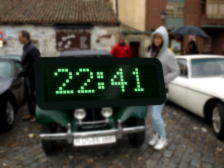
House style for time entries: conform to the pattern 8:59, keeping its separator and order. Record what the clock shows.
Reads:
22:41
